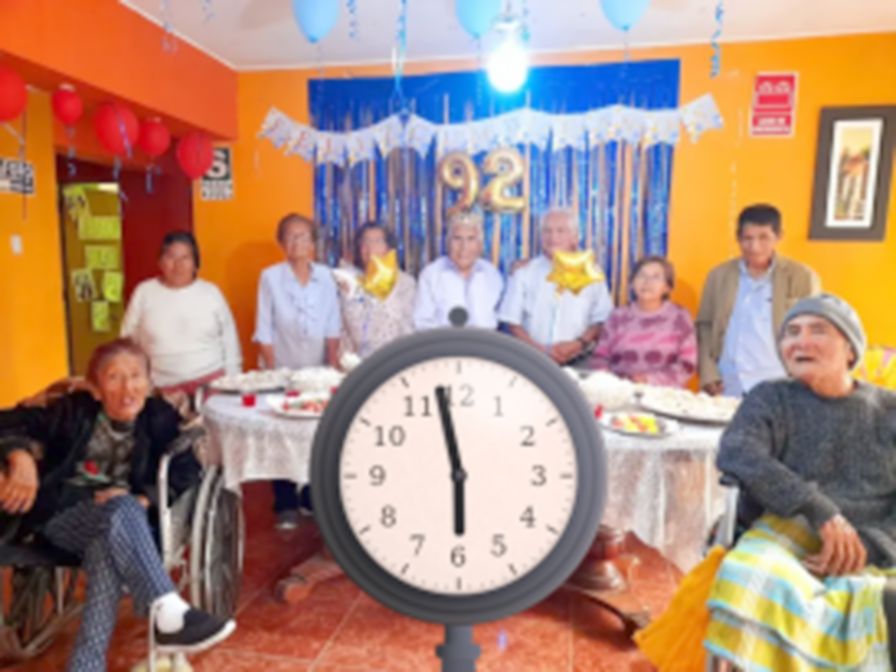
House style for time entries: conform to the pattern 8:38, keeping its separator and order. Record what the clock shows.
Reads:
5:58
